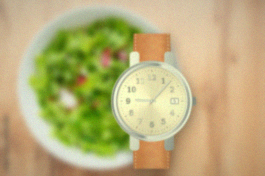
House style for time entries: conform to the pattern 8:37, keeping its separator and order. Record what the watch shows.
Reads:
9:07
